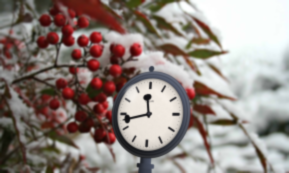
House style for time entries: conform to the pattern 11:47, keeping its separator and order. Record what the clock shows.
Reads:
11:43
